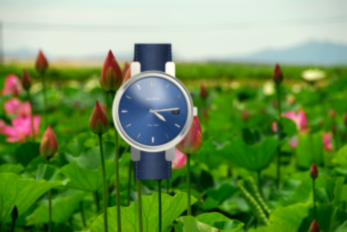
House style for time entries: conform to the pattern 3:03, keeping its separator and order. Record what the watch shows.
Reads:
4:14
